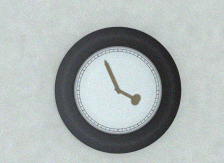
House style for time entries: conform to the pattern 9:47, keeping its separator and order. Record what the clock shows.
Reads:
3:56
